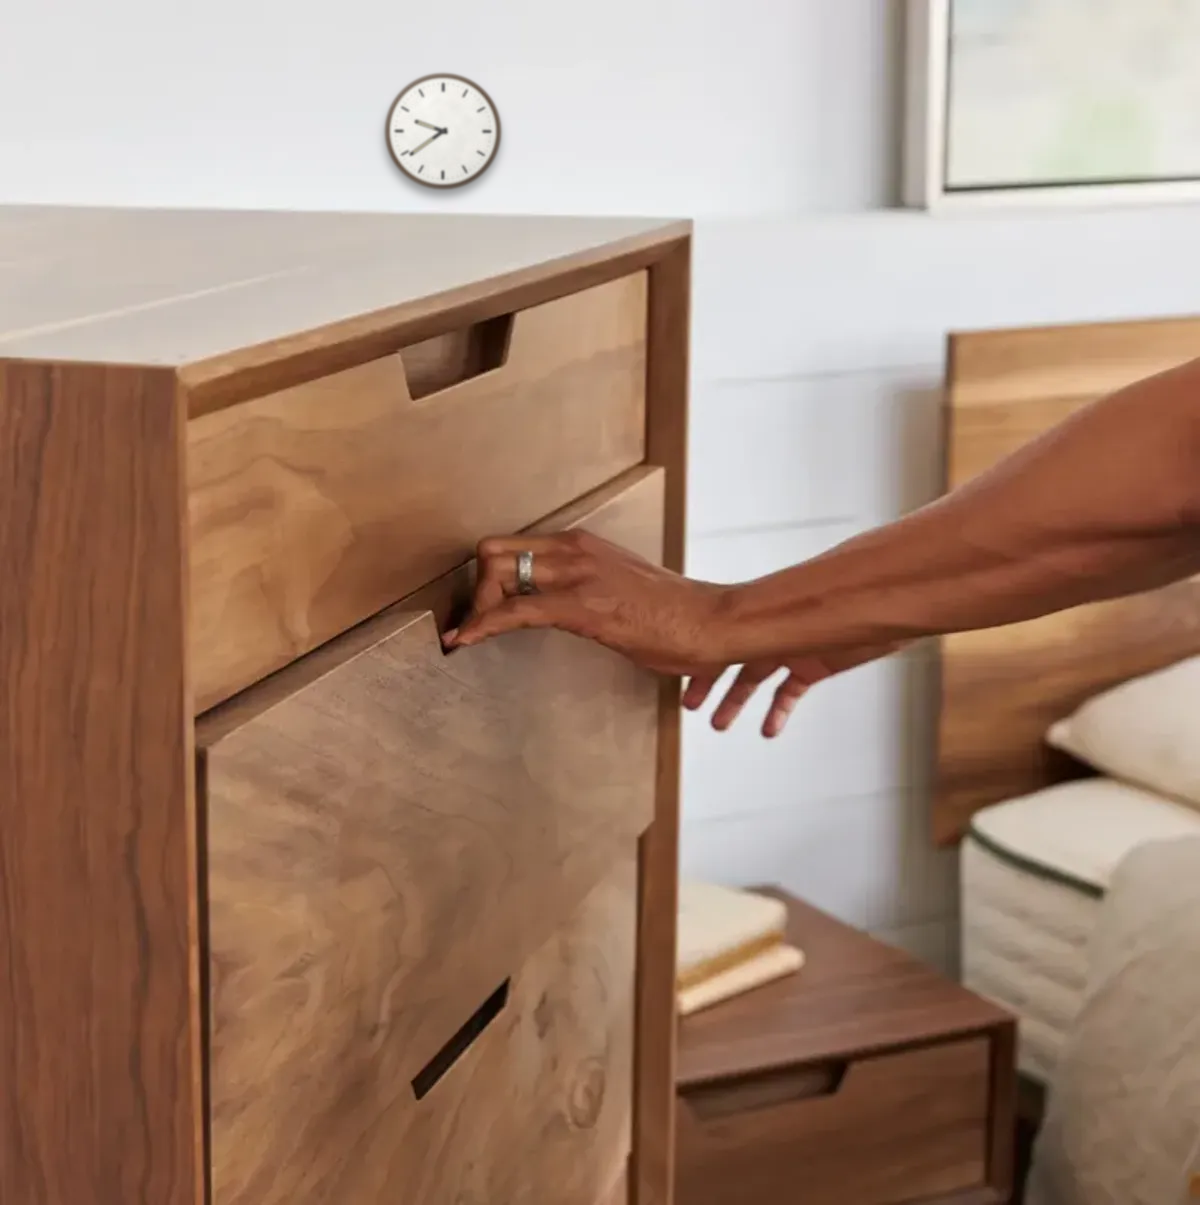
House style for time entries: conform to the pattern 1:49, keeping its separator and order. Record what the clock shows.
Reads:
9:39
